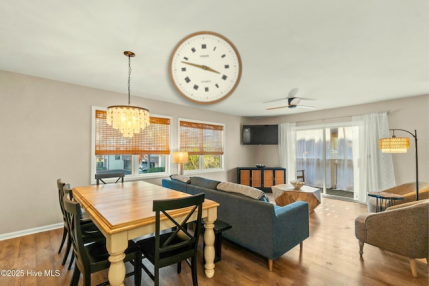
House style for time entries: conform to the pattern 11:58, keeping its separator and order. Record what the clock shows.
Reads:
3:48
